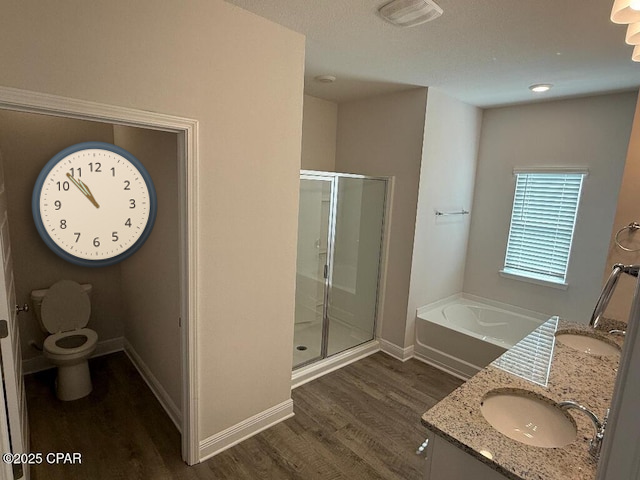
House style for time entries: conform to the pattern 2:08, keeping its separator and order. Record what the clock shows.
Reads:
10:53
